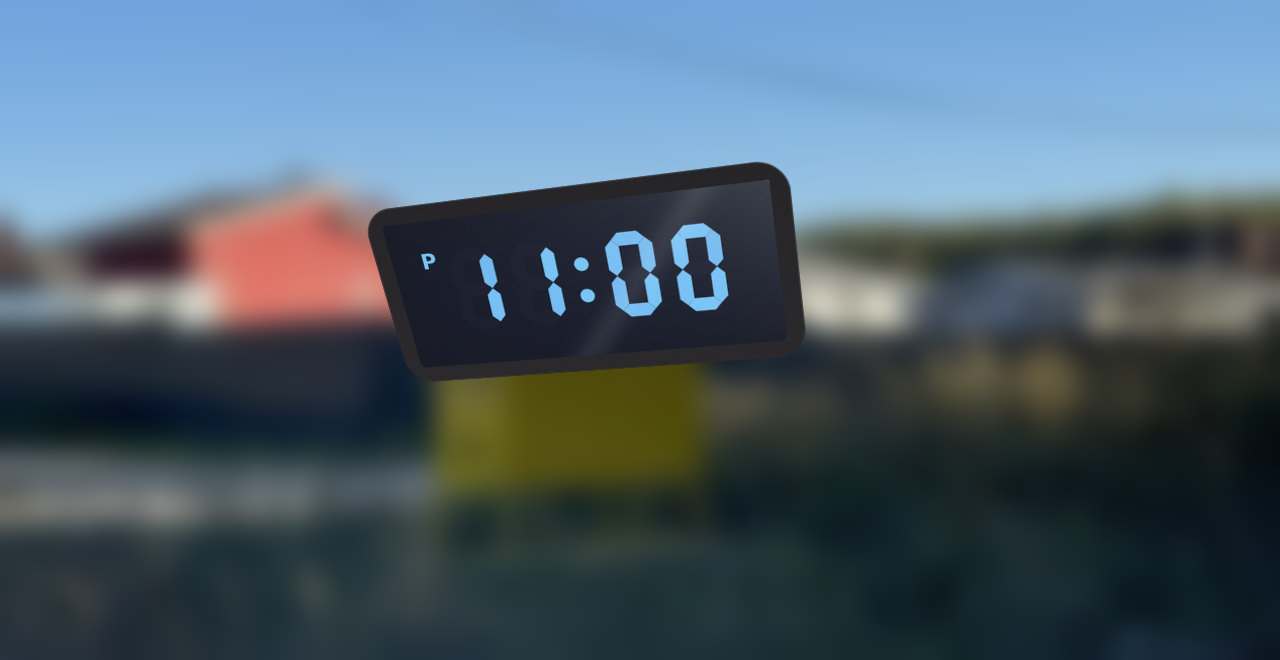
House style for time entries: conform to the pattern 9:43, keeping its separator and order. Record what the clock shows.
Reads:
11:00
